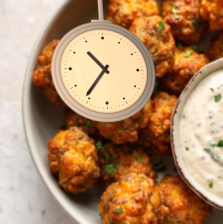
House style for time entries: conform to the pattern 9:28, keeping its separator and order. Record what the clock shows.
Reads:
10:36
